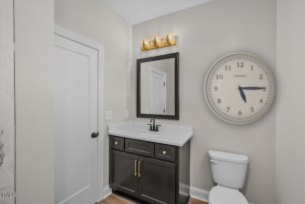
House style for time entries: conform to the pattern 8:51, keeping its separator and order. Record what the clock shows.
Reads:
5:15
